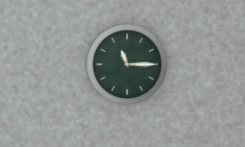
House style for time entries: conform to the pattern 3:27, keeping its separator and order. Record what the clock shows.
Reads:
11:15
